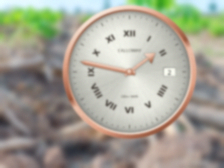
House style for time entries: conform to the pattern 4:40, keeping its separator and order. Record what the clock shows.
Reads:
1:47
